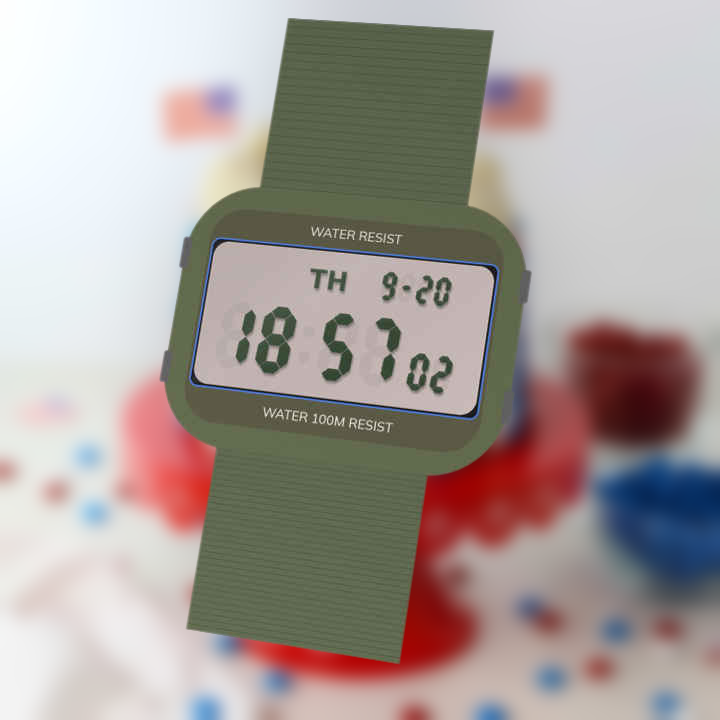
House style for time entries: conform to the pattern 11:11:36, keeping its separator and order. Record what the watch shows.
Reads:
18:57:02
